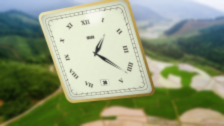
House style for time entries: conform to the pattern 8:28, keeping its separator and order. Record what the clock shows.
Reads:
1:22
